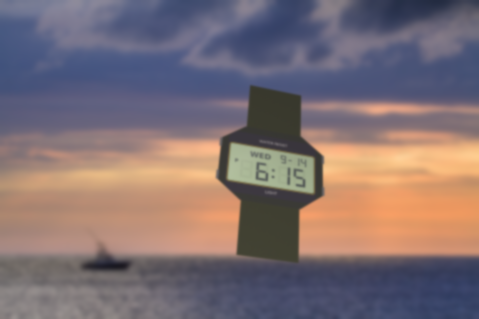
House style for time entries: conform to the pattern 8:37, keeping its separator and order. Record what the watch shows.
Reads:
6:15
